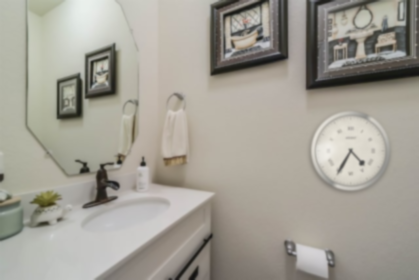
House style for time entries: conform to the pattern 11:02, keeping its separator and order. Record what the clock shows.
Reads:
4:35
